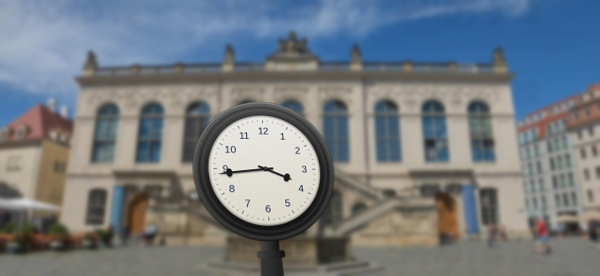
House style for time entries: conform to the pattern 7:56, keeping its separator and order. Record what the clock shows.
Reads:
3:44
